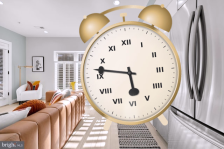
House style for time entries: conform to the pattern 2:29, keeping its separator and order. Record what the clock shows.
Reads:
5:47
